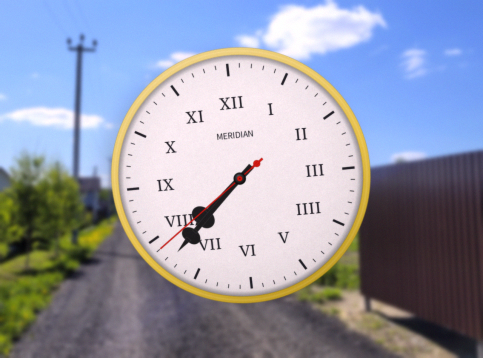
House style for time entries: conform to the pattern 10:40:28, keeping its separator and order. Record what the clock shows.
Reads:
7:37:39
